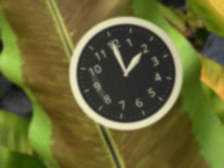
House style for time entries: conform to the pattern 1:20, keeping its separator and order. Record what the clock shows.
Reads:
2:00
